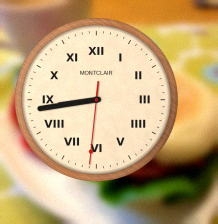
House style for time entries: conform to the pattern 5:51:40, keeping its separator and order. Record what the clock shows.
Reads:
8:43:31
